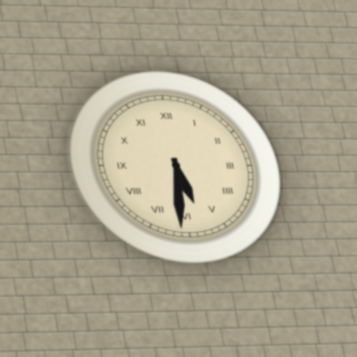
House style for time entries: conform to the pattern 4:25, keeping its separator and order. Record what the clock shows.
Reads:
5:31
